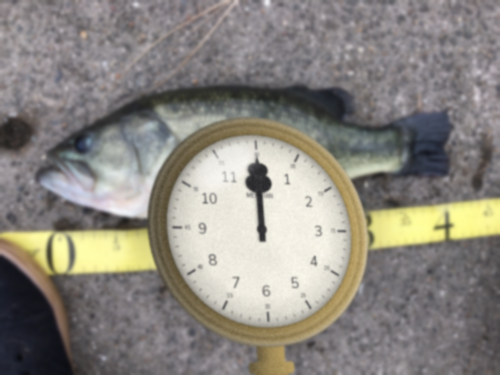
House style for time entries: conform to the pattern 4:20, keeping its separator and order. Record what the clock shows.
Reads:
12:00
